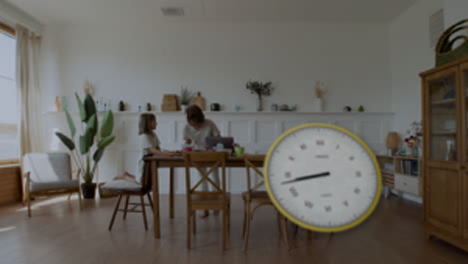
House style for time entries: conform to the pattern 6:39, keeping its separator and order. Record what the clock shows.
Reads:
8:43
